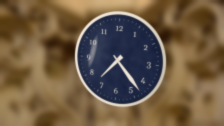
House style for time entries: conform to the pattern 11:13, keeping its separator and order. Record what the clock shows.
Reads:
7:23
